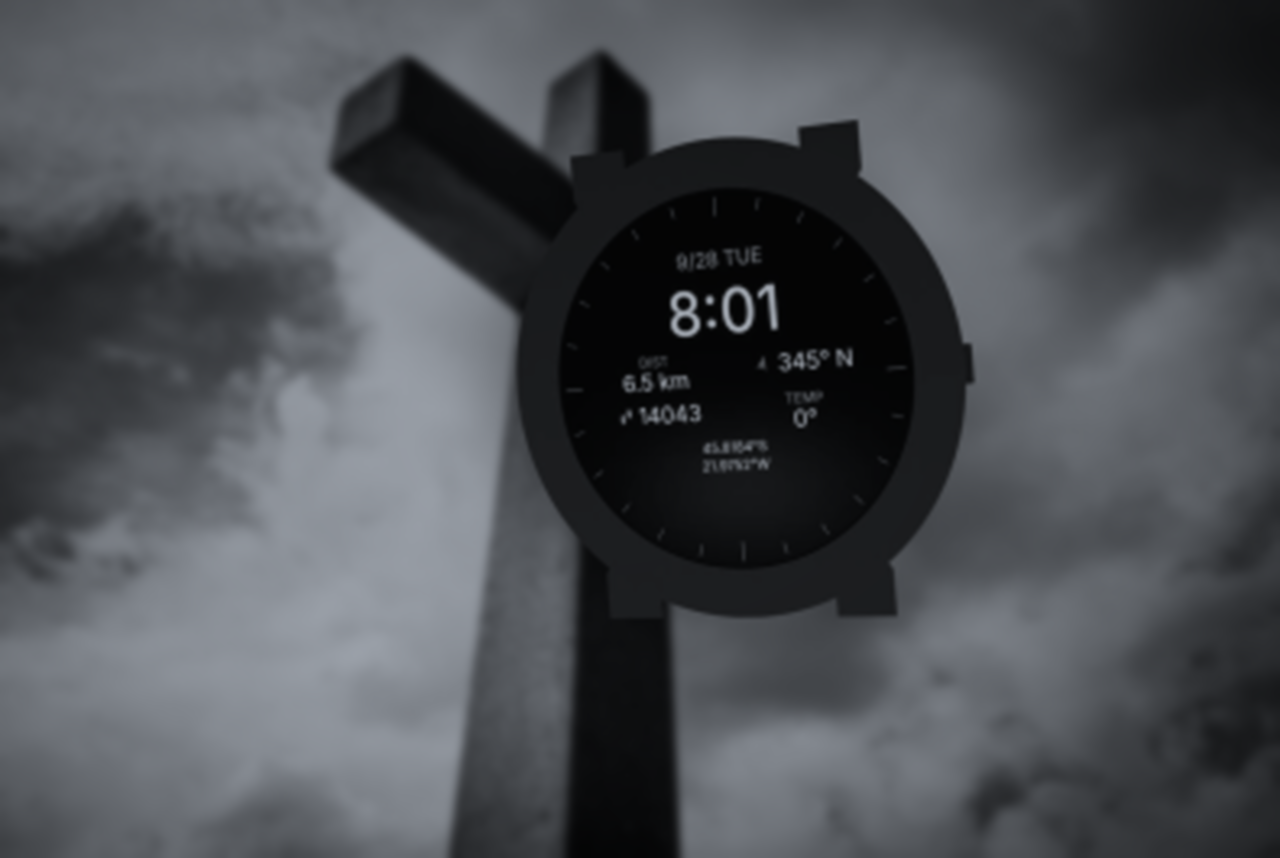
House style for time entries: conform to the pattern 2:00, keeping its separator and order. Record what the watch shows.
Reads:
8:01
